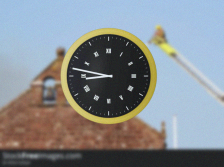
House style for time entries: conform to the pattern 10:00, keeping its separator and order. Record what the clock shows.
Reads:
8:47
